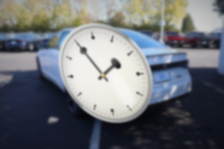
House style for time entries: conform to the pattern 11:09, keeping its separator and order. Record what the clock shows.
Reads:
1:55
